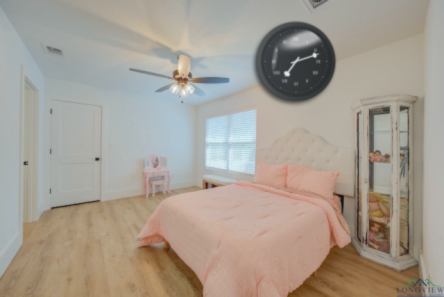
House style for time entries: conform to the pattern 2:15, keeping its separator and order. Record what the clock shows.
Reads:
7:12
